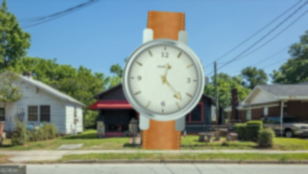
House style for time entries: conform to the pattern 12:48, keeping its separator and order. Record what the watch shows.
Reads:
12:23
